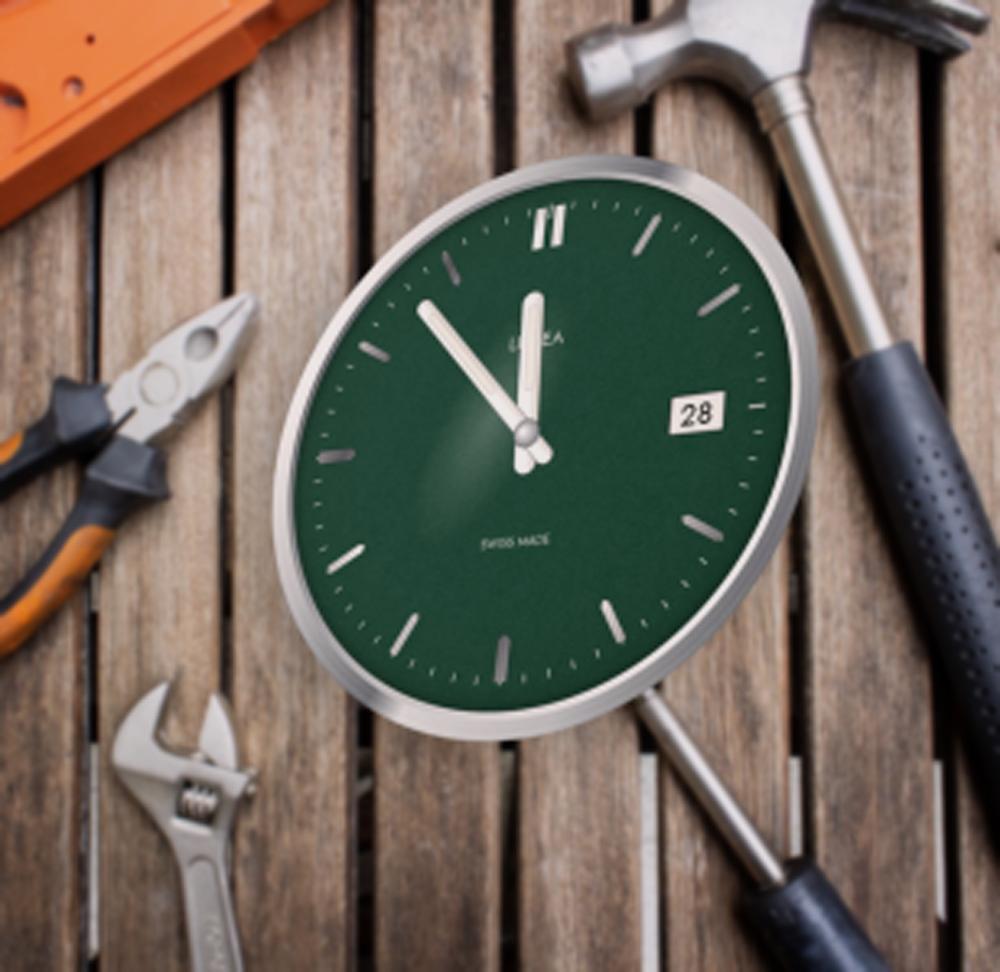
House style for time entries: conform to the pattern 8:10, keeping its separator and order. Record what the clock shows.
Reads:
11:53
